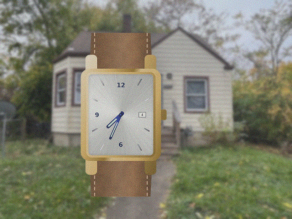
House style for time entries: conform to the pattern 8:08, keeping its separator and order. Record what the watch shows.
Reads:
7:34
